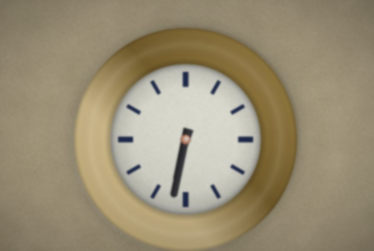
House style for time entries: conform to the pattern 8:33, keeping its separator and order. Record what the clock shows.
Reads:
6:32
